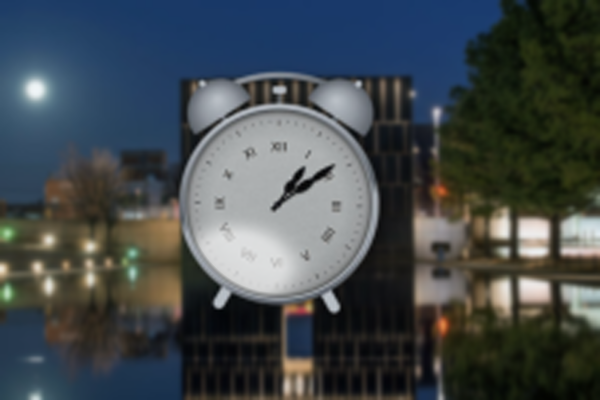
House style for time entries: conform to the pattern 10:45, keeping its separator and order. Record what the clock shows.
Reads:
1:09
